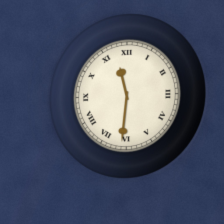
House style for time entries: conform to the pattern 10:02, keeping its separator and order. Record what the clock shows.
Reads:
11:31
